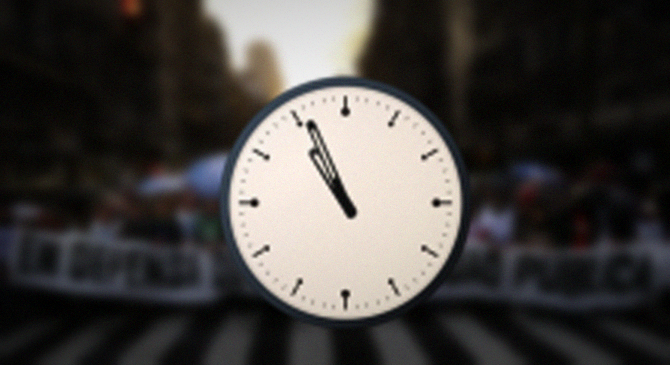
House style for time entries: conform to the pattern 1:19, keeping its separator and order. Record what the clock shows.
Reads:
10:56
